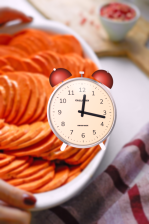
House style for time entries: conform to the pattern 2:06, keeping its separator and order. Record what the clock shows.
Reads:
12:17
